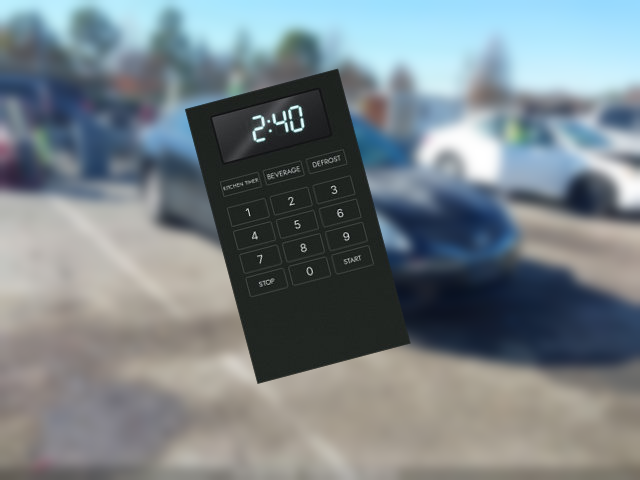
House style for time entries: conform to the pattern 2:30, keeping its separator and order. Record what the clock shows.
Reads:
2:40
